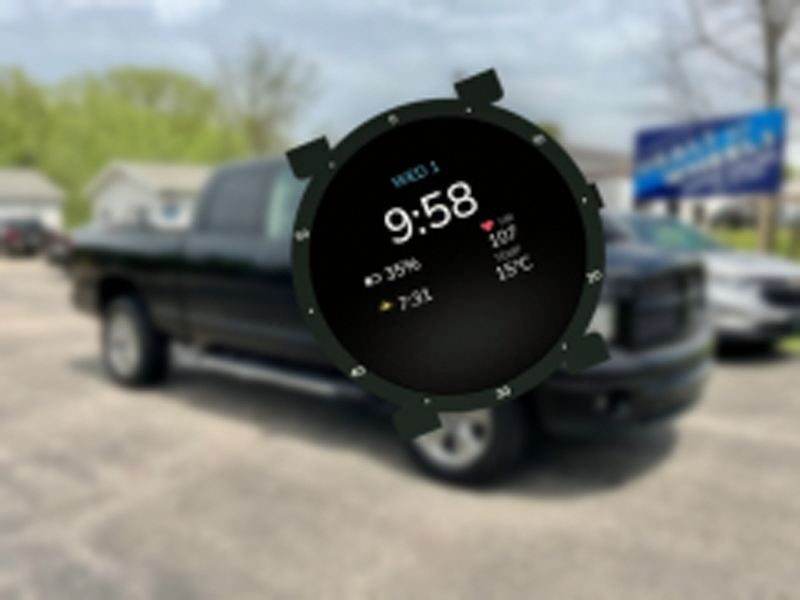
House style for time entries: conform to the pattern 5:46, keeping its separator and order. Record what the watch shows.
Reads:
9:58
